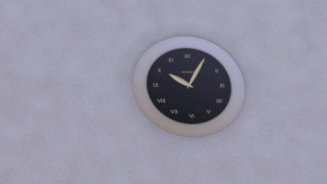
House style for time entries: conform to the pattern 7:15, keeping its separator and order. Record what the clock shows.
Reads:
10:05
